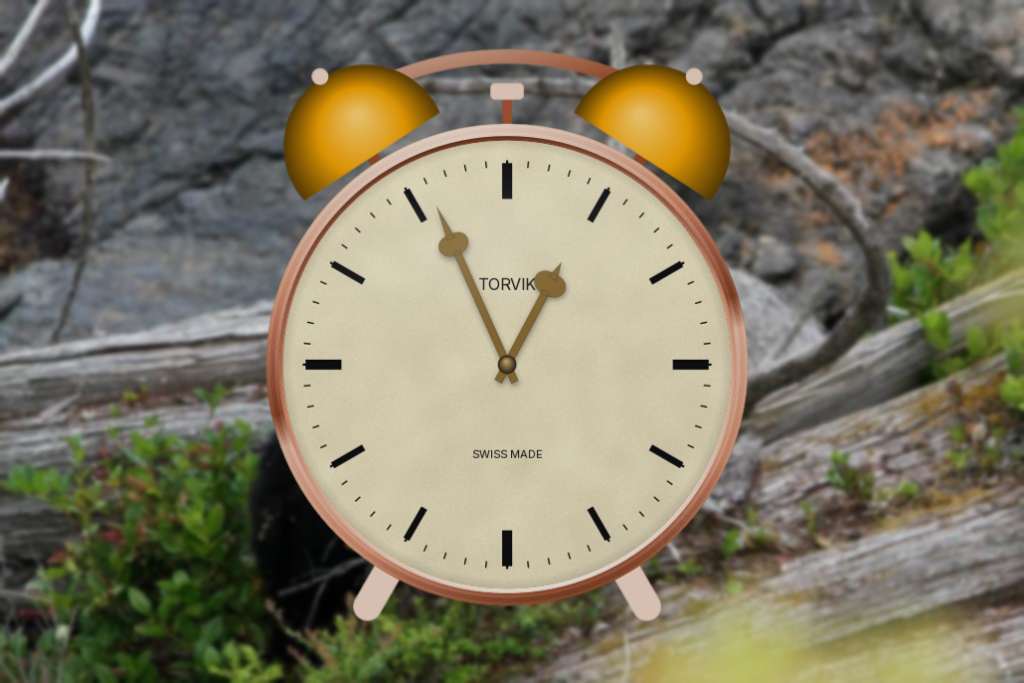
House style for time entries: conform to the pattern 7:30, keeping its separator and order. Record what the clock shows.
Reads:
12:56
